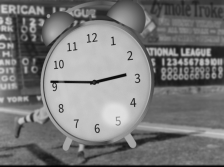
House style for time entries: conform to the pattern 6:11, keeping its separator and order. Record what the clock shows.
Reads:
2:46
